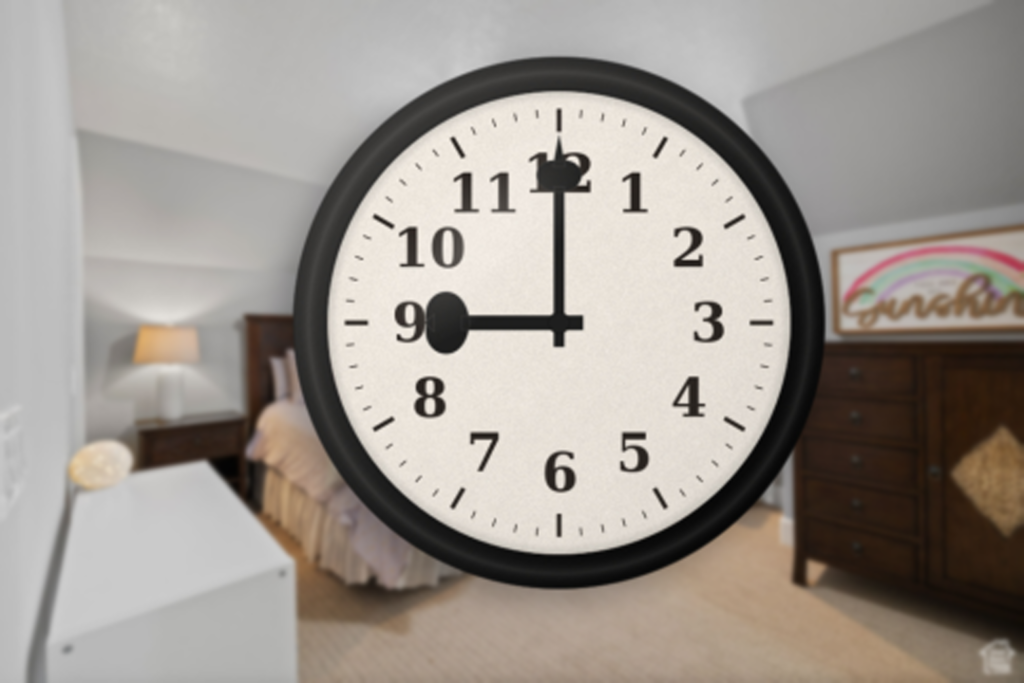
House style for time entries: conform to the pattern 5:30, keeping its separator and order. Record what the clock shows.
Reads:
9:00
